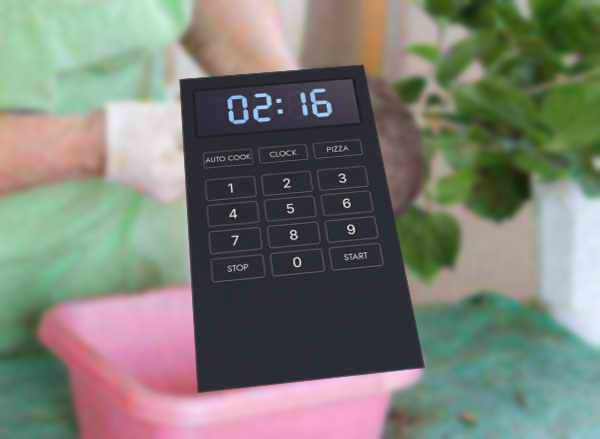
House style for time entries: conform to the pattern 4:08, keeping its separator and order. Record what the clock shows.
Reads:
2:16
